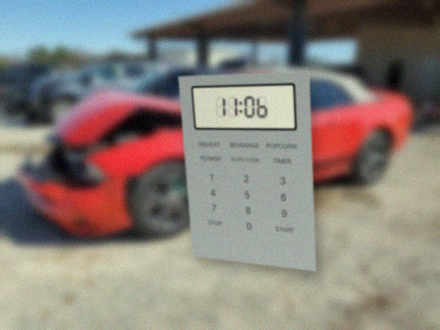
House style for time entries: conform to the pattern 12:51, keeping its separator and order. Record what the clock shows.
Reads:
11:06
